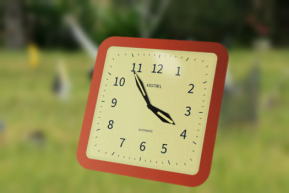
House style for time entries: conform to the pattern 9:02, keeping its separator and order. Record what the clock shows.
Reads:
3:54
